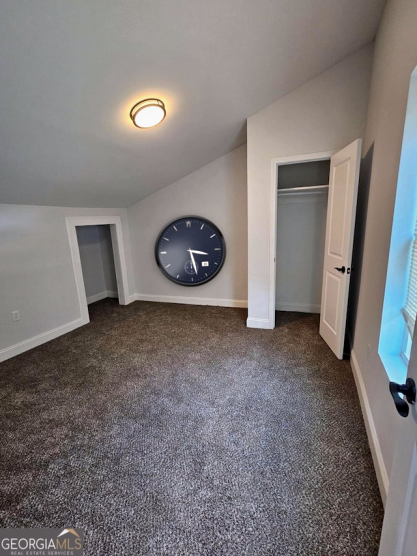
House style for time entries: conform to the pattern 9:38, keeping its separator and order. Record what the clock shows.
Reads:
3:28
